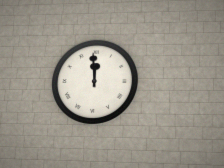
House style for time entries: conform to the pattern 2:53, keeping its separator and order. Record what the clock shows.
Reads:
11:59
